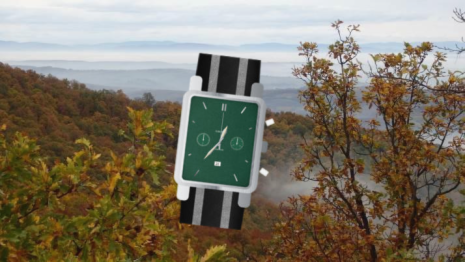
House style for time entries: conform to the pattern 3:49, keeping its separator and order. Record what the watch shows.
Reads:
12:36
